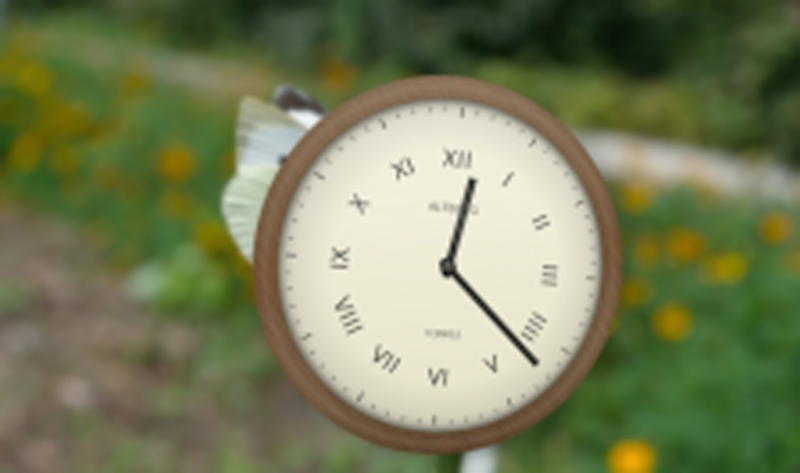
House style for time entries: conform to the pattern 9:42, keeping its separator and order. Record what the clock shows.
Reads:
12:22
